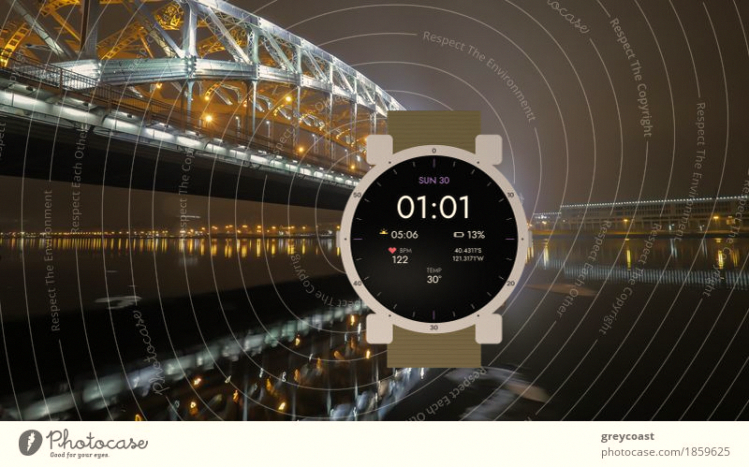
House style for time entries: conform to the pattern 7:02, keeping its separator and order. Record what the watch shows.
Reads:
1:01
